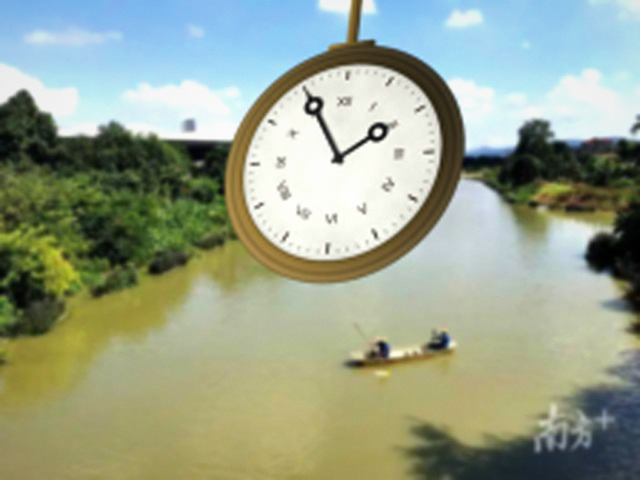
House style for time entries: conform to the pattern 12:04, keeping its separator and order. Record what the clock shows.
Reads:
1:55
